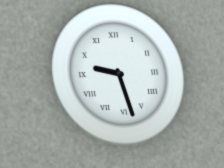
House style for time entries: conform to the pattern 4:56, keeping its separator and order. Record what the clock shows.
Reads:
9:28
